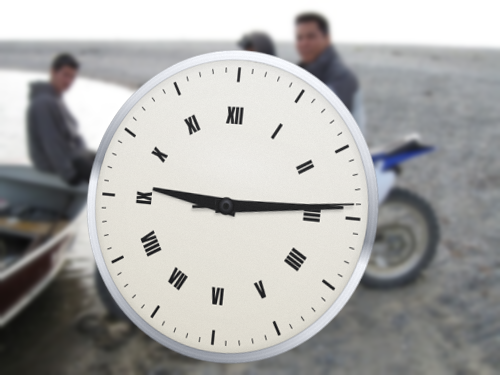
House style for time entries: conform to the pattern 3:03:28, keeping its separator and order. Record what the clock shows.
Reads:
9:14:14
